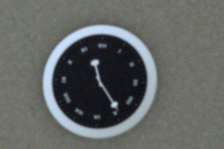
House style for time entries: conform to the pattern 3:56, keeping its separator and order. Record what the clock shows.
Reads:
11:24
